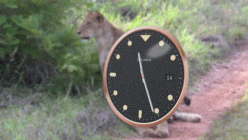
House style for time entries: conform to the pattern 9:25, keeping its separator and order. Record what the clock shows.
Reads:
11:26
